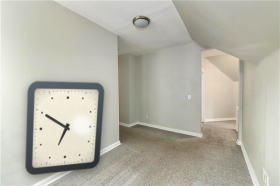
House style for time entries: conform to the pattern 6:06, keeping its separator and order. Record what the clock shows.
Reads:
6:50
